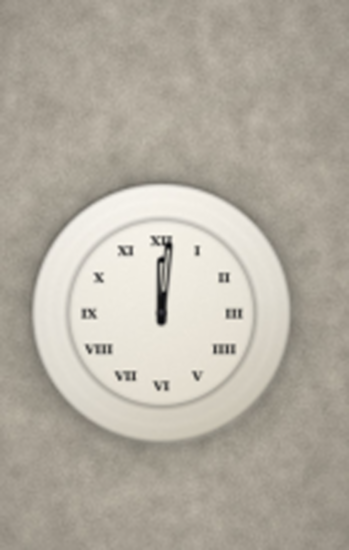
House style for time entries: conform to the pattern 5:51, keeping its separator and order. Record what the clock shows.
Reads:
12:01
